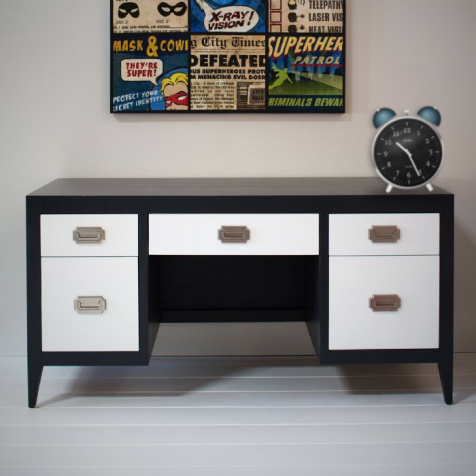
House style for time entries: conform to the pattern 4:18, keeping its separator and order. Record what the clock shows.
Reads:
10:26
